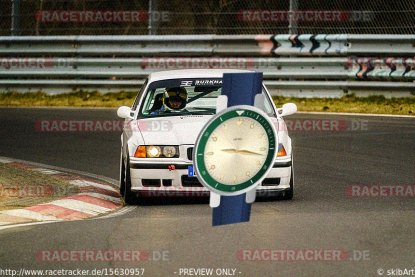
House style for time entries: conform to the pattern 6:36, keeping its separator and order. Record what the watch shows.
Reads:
9:17
